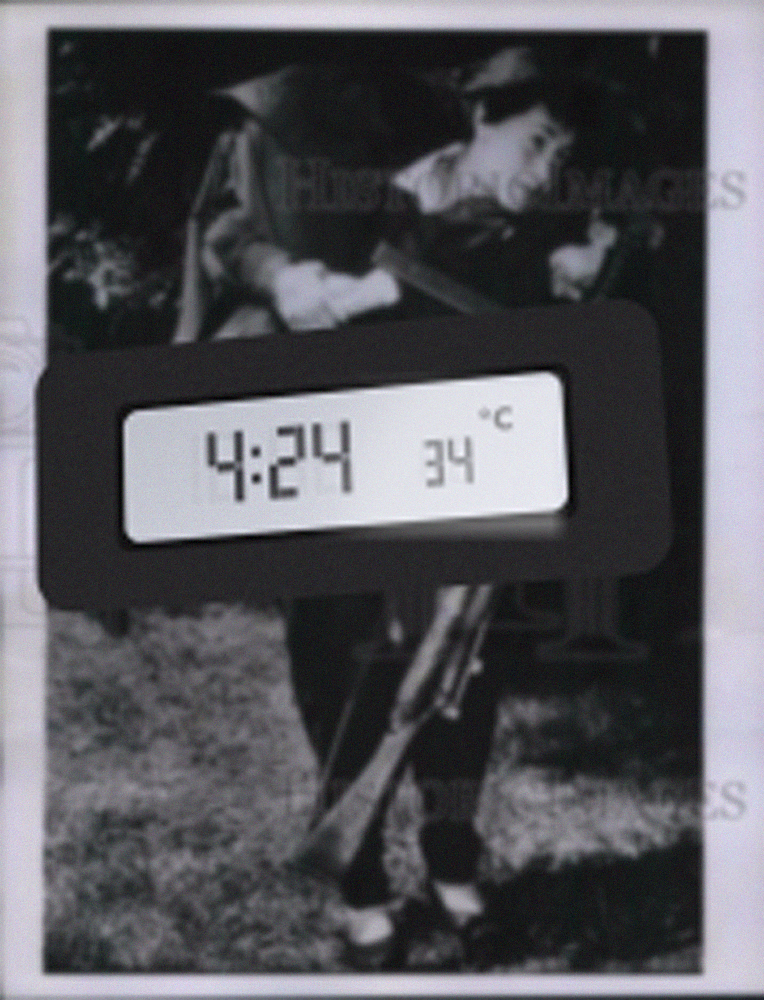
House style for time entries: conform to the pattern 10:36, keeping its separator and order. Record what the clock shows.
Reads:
4:24
